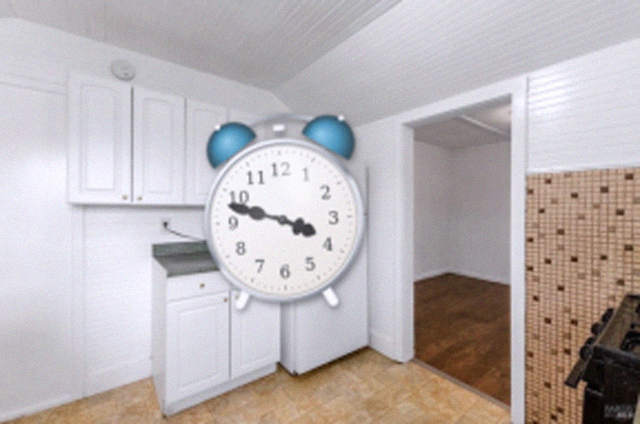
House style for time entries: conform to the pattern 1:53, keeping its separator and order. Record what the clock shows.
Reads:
3:48
